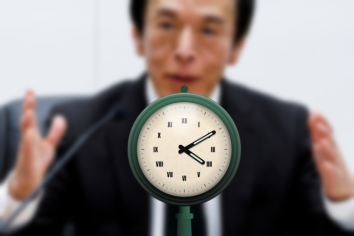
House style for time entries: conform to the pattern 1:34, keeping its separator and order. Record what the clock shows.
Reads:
4:10
